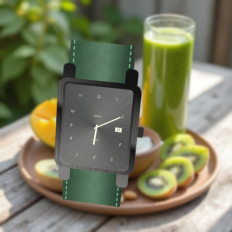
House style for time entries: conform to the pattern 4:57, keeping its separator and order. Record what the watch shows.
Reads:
6:10
